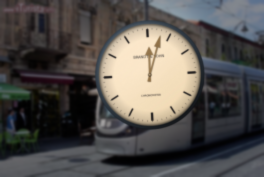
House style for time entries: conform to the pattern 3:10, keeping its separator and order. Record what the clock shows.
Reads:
12:03
